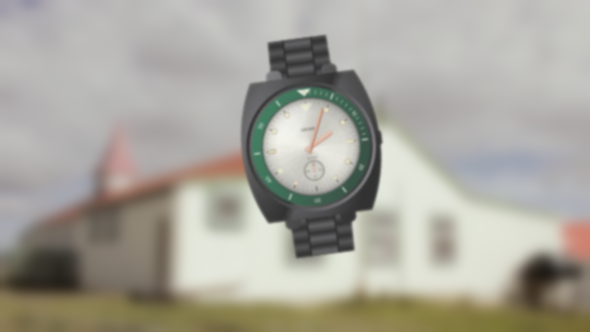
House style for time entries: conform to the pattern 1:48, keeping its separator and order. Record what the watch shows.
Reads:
2:04
